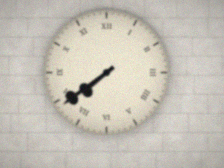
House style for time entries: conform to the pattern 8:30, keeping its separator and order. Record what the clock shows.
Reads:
7:39
